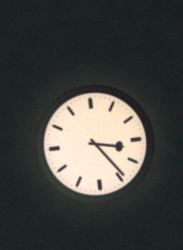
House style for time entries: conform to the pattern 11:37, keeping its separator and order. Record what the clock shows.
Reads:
3:24
